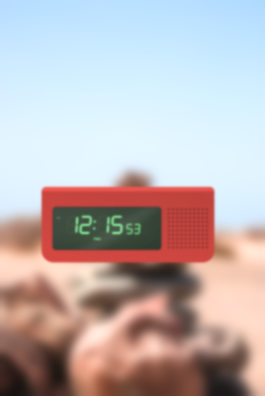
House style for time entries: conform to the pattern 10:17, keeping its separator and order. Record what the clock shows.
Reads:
12:15
